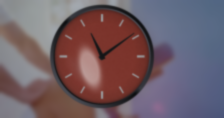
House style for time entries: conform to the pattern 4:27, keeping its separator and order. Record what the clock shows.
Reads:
11:09
